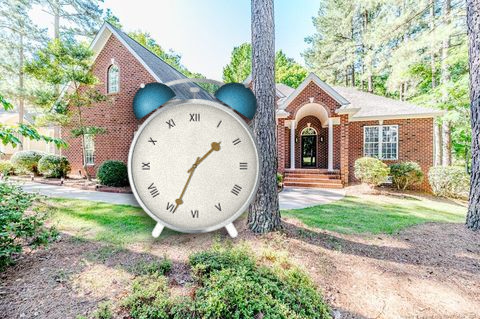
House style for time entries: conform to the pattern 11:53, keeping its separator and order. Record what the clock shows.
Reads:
1:34
